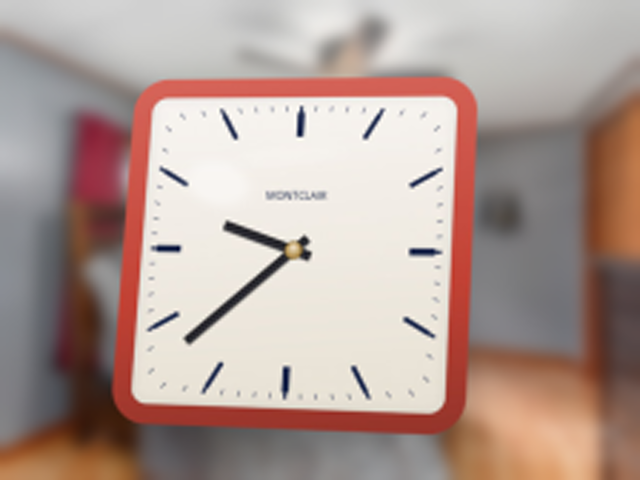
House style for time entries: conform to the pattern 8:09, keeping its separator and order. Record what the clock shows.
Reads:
9:38
